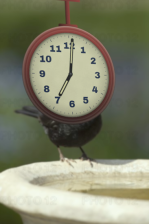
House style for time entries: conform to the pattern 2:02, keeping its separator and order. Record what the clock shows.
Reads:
7:01
